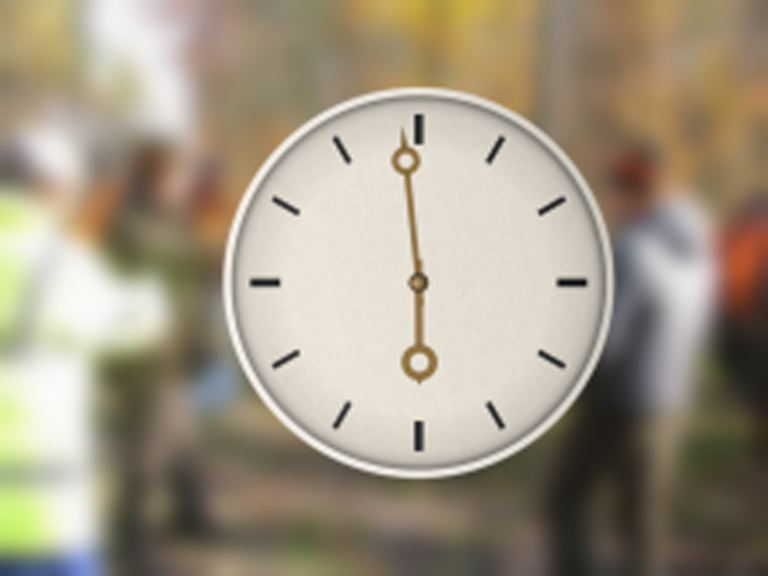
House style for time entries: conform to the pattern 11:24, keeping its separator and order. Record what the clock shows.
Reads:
5:59
